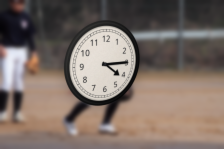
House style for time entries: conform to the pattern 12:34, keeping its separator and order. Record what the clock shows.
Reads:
4:15
